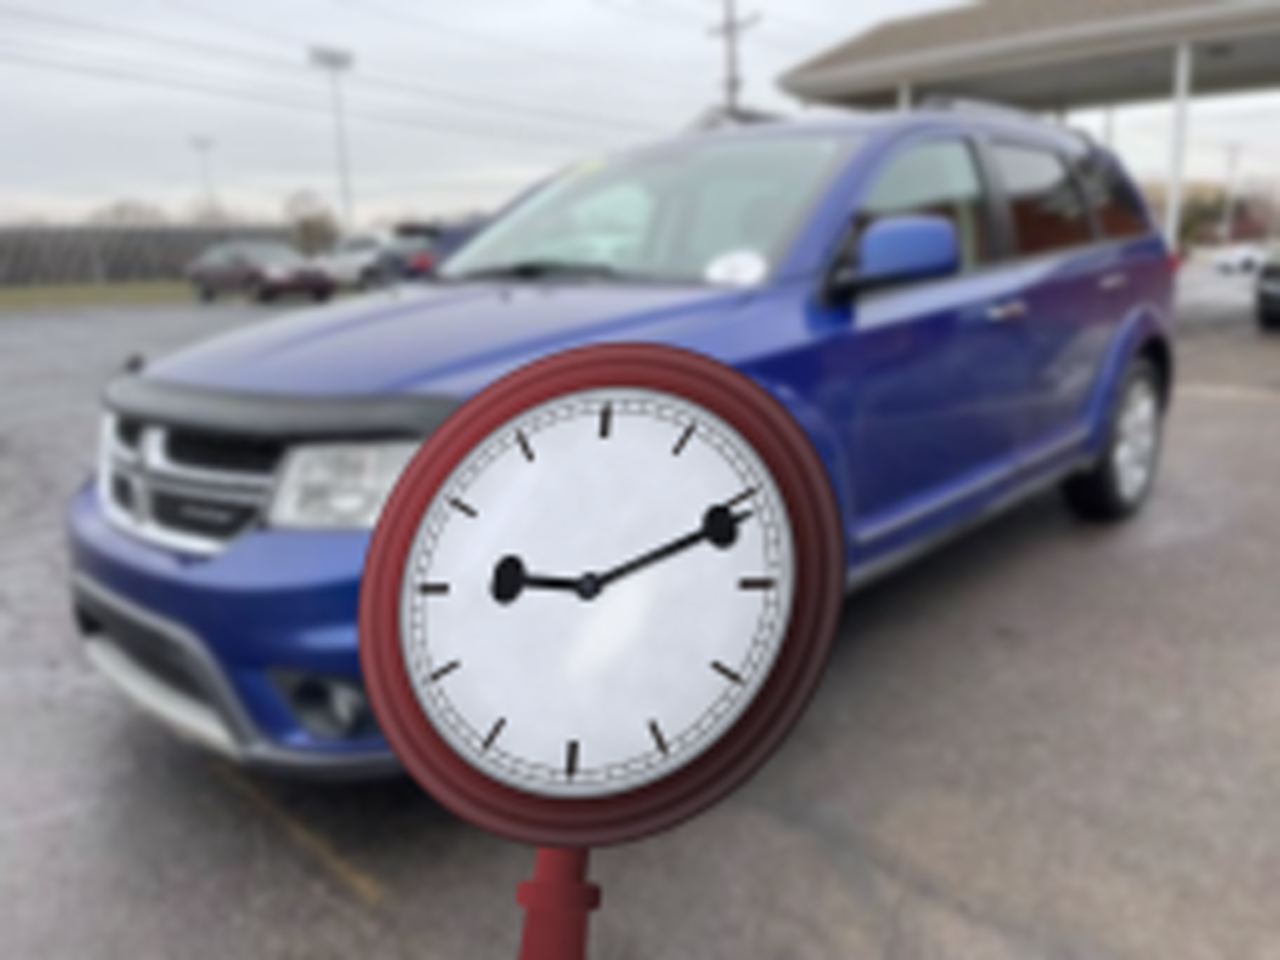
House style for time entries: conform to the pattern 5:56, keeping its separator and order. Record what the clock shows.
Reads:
9:11
